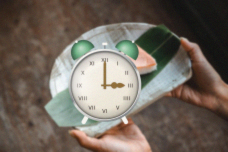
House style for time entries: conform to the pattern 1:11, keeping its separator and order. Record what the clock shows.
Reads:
3:00
